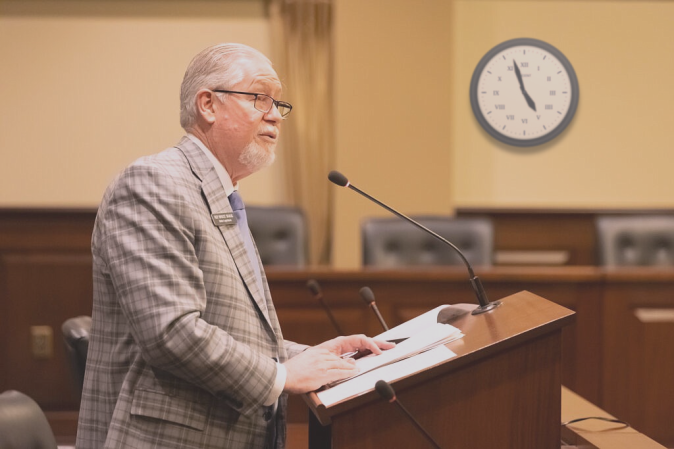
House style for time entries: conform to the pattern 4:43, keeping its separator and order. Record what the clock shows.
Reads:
4:57
